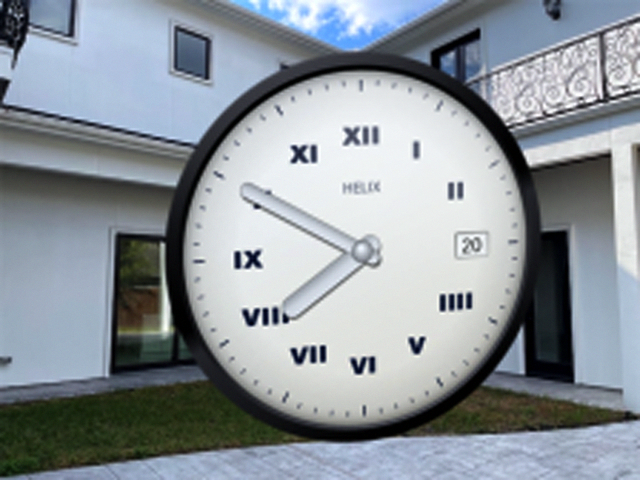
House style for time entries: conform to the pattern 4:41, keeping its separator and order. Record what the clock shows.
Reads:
7:50
